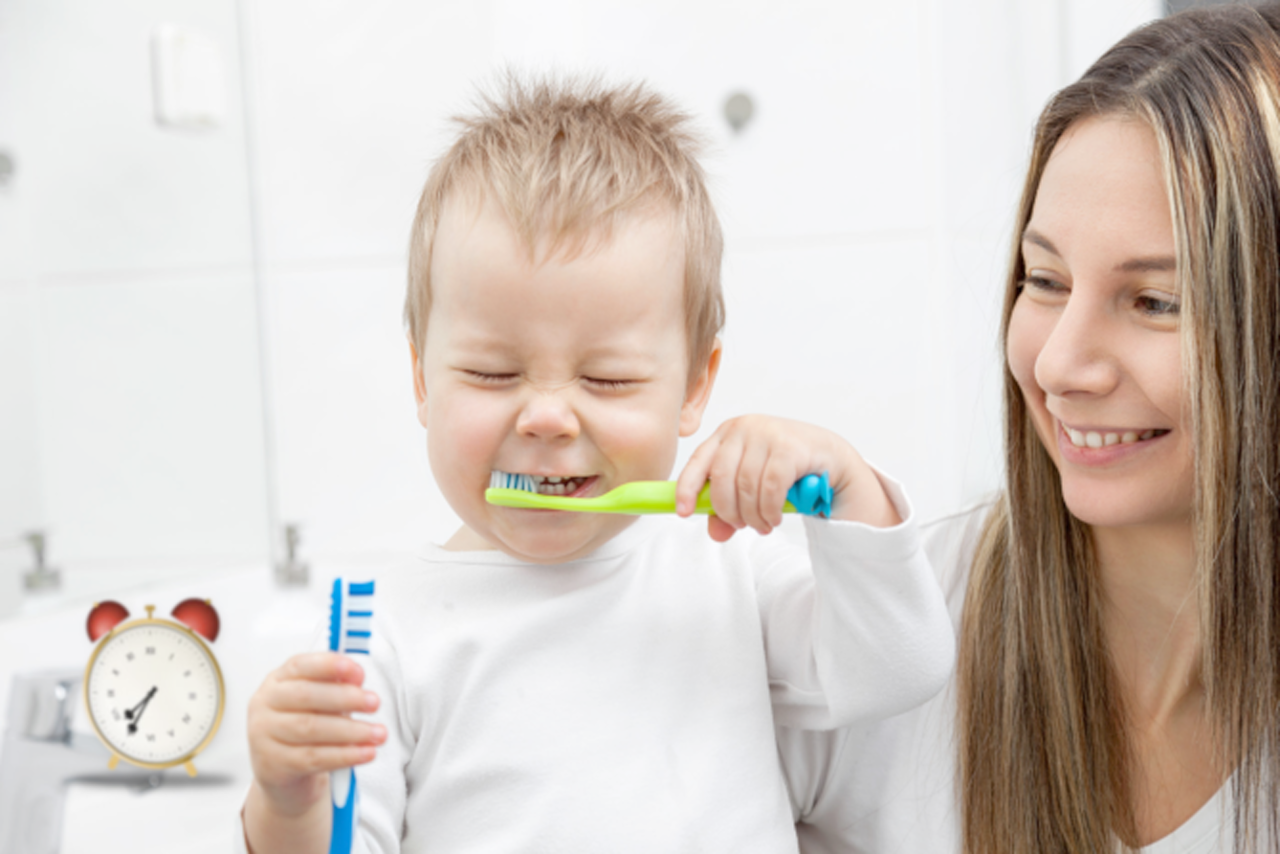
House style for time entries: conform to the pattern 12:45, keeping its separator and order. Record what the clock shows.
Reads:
7:35
